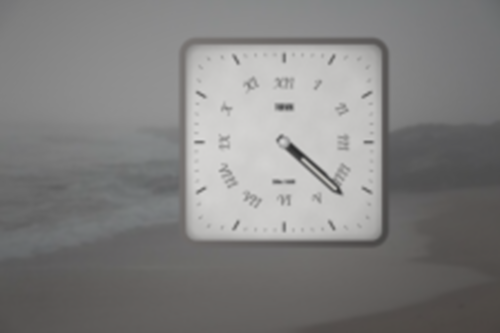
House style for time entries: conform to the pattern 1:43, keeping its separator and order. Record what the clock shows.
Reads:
4:22
